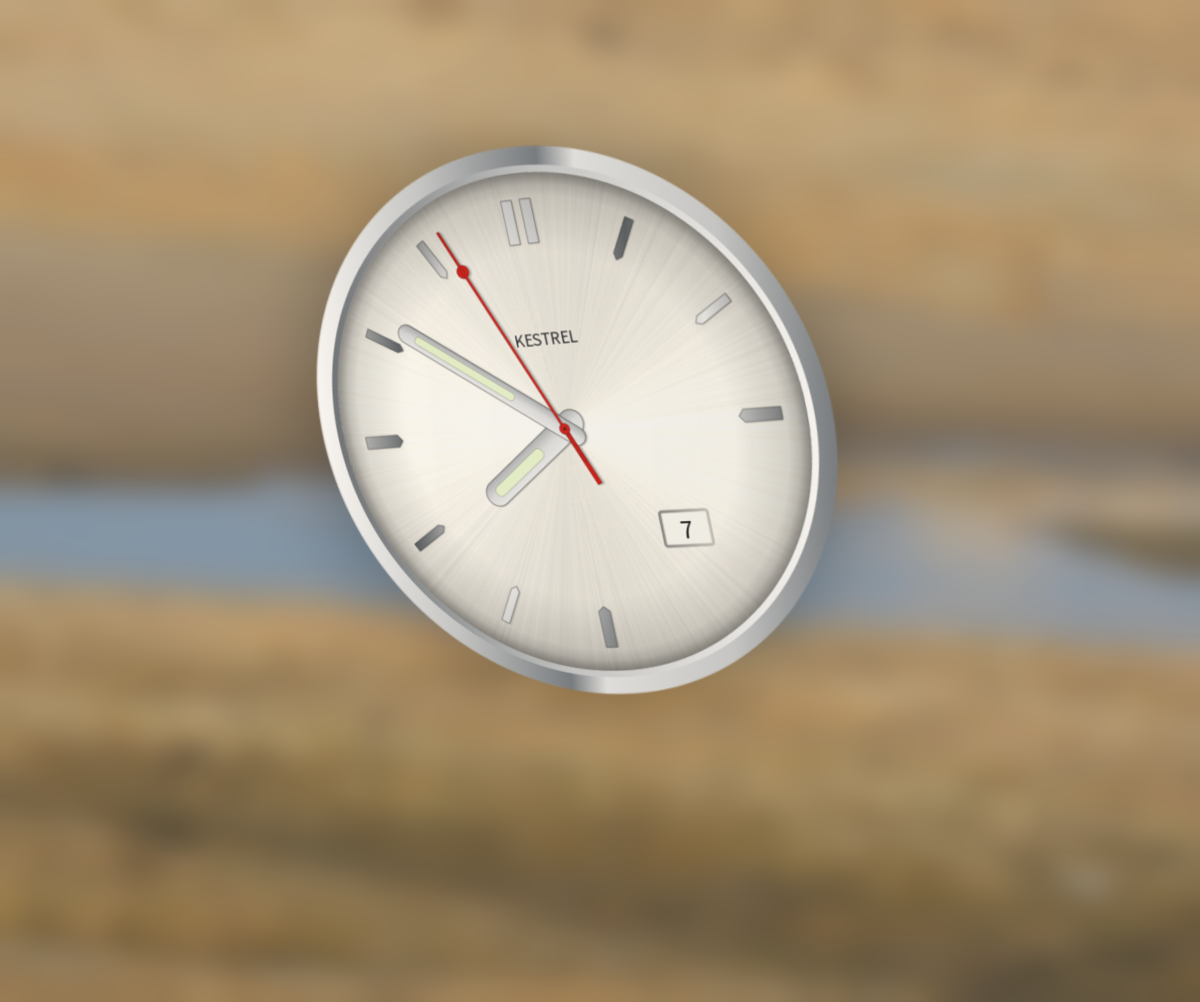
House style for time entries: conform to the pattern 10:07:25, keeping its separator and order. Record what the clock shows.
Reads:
7:50:56
